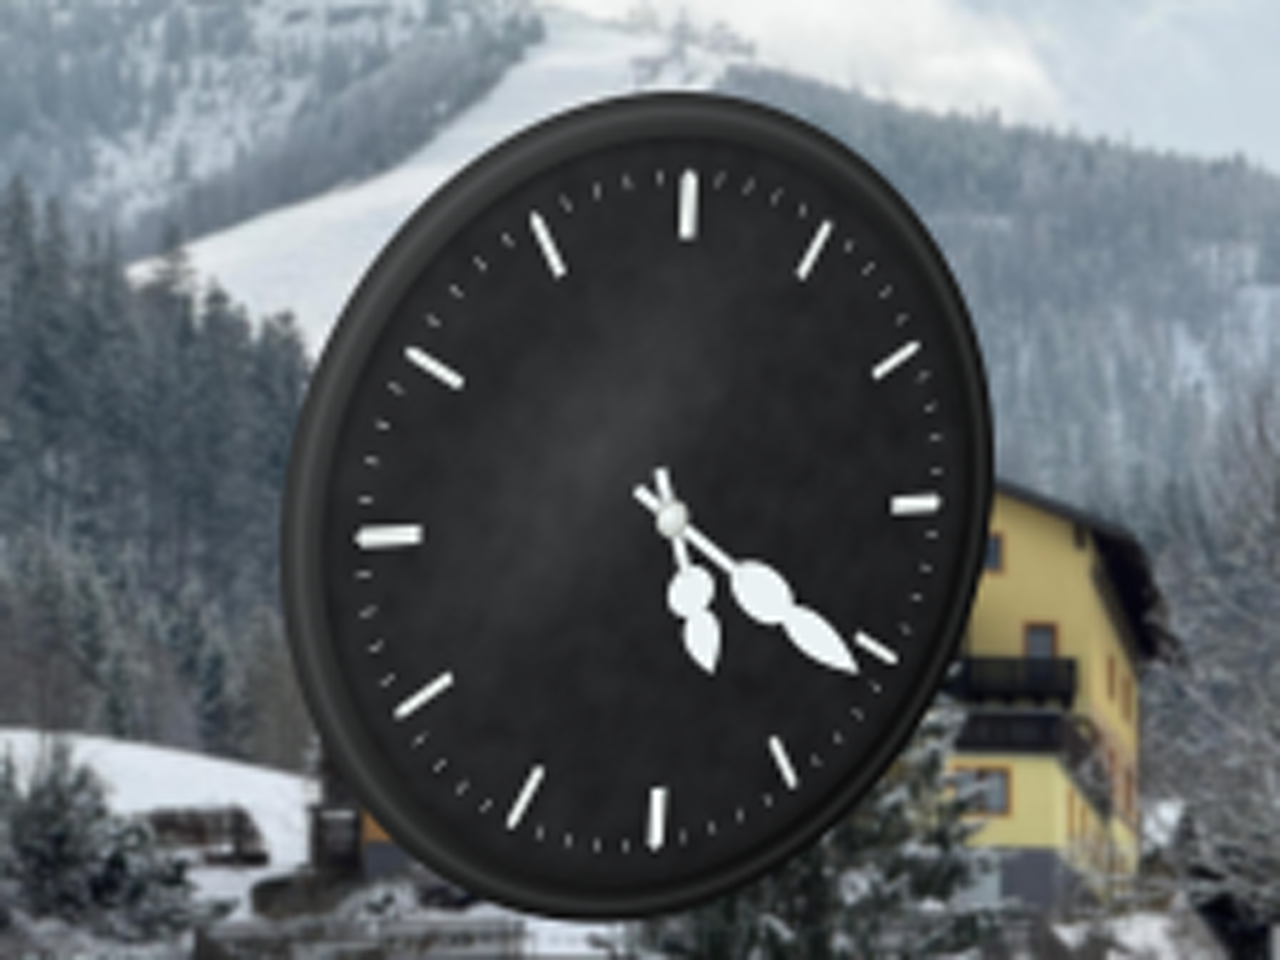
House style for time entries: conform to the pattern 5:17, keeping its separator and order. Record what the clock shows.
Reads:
5:21
